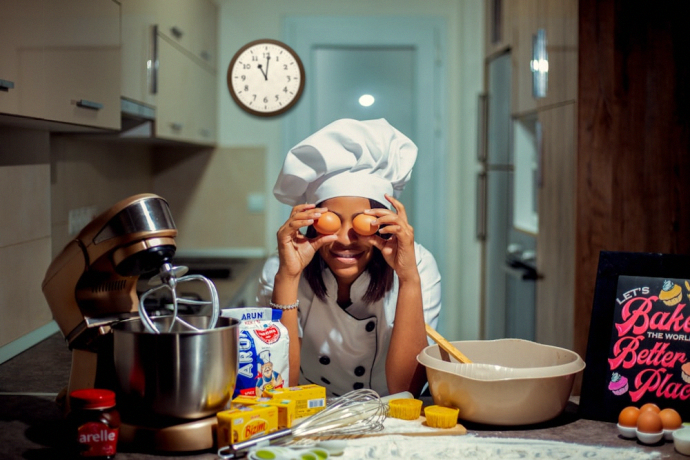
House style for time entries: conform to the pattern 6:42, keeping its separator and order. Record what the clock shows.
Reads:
11:01
